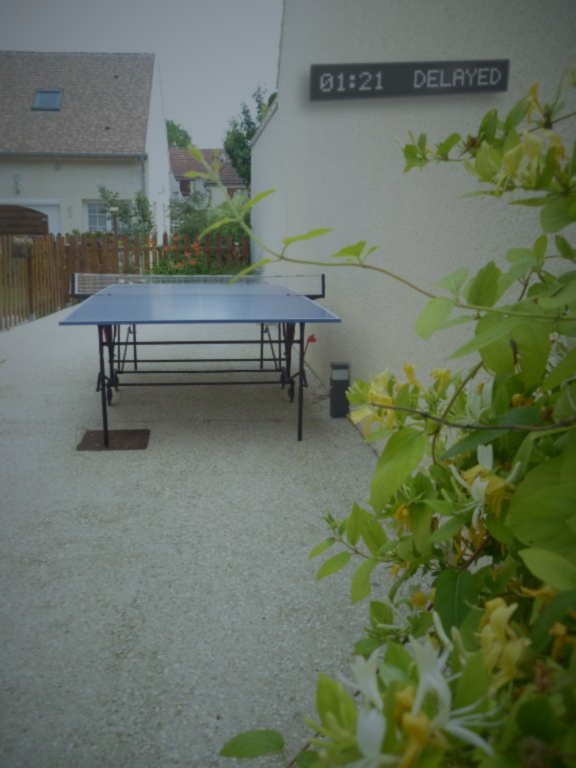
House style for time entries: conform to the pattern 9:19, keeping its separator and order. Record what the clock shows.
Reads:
1:21
